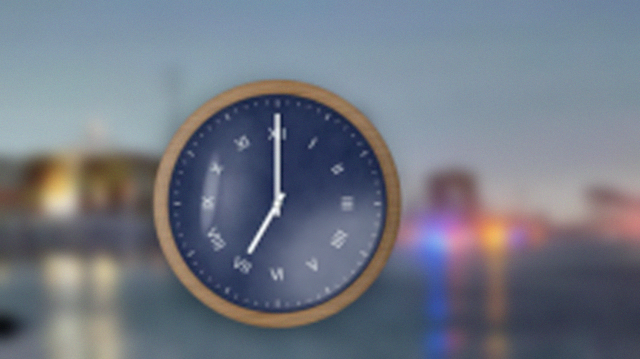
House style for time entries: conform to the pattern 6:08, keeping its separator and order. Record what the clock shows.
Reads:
7:00
